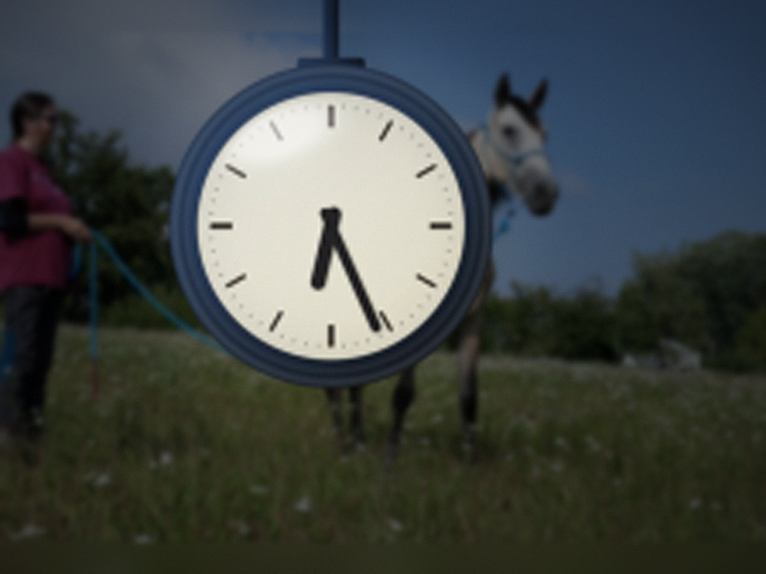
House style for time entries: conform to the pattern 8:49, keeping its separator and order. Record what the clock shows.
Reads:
6:26
